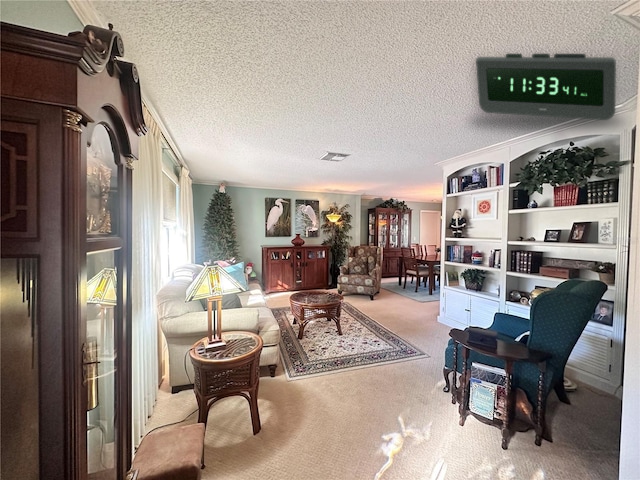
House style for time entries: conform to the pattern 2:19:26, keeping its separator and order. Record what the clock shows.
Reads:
11:33:41
